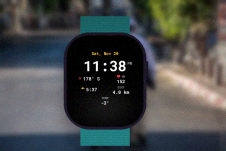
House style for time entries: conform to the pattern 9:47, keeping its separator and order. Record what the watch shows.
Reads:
11:38
